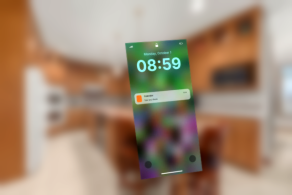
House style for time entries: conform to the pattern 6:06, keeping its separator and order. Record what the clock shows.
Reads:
8:59
